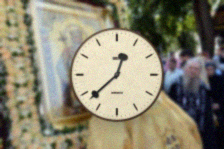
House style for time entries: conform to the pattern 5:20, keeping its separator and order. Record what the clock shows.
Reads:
12:38
